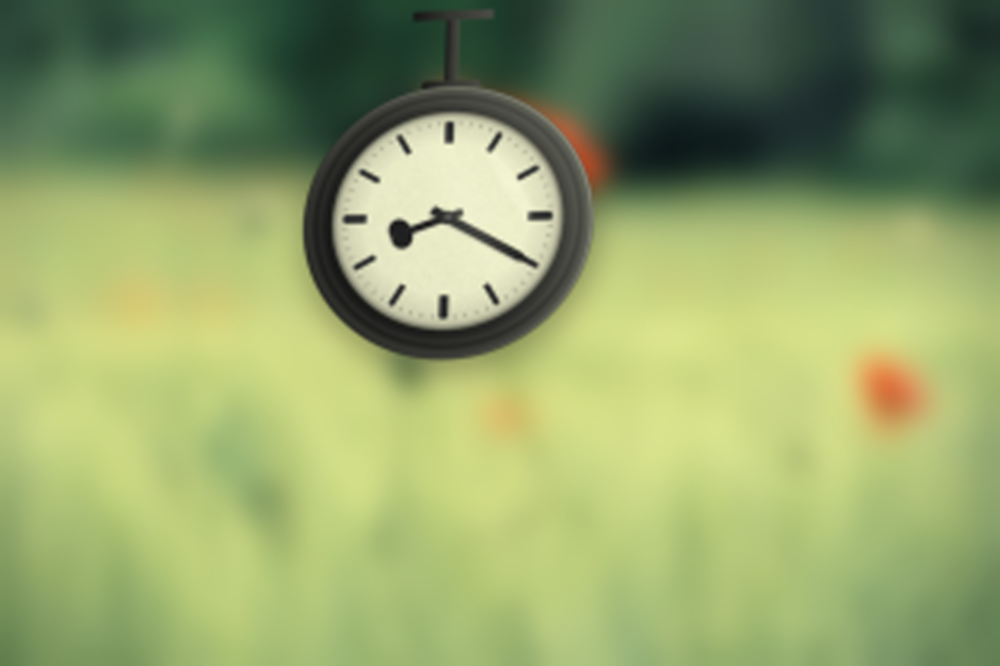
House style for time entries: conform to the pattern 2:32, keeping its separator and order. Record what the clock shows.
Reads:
8:20
